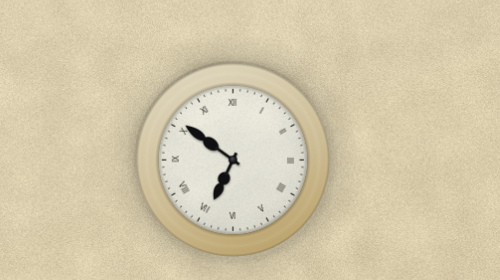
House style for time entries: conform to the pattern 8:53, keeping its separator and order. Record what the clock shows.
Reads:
6:51
